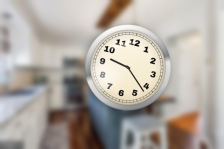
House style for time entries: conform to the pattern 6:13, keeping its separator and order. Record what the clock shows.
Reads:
9:22
